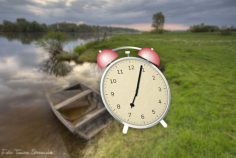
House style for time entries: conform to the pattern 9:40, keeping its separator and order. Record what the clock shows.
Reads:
7:04
